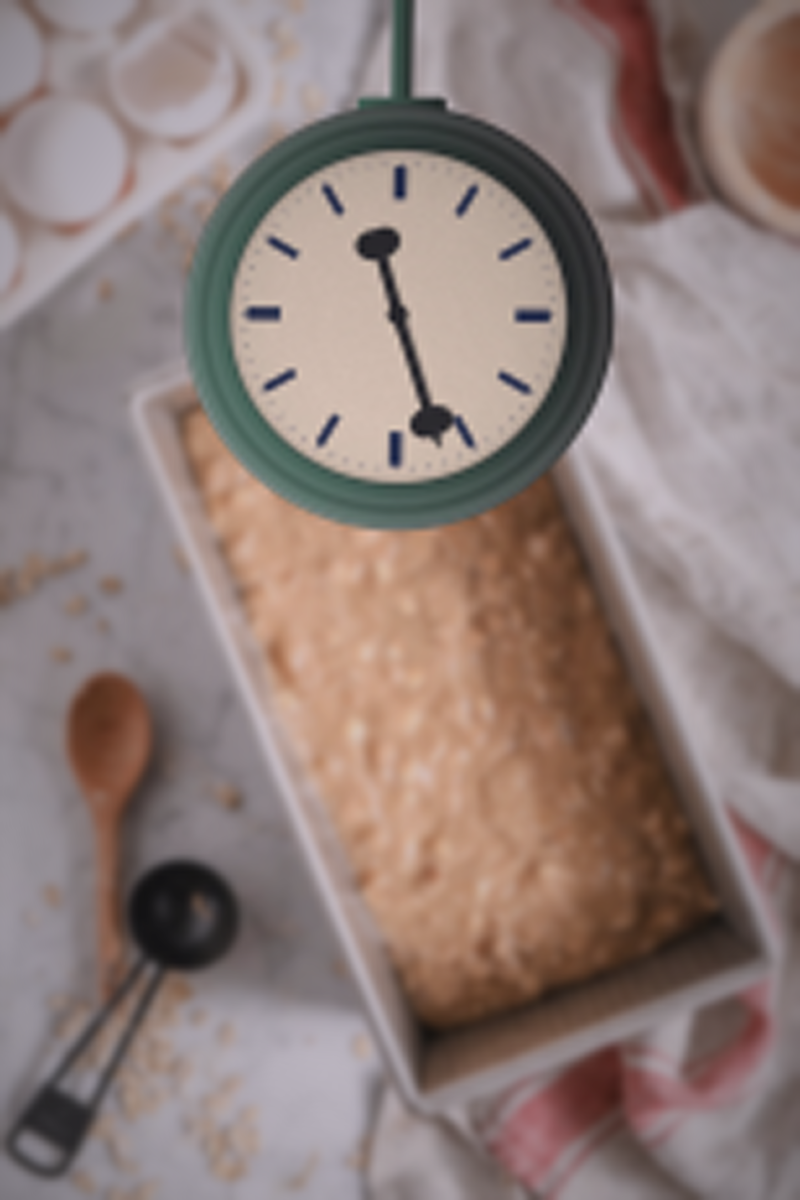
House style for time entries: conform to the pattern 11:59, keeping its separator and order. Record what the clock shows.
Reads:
11:27
